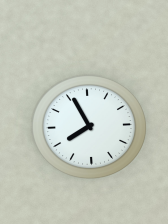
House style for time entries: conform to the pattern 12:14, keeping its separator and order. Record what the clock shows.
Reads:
7:56
